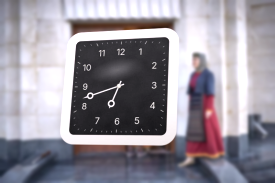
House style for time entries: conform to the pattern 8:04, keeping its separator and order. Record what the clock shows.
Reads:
6:42
